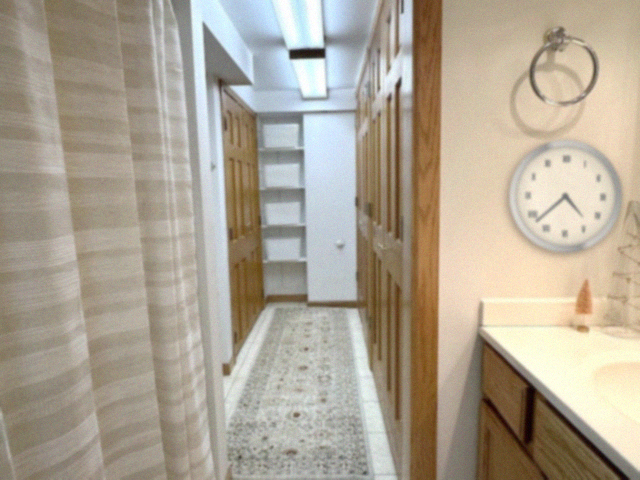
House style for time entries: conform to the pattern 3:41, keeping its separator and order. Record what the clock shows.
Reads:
4:38
